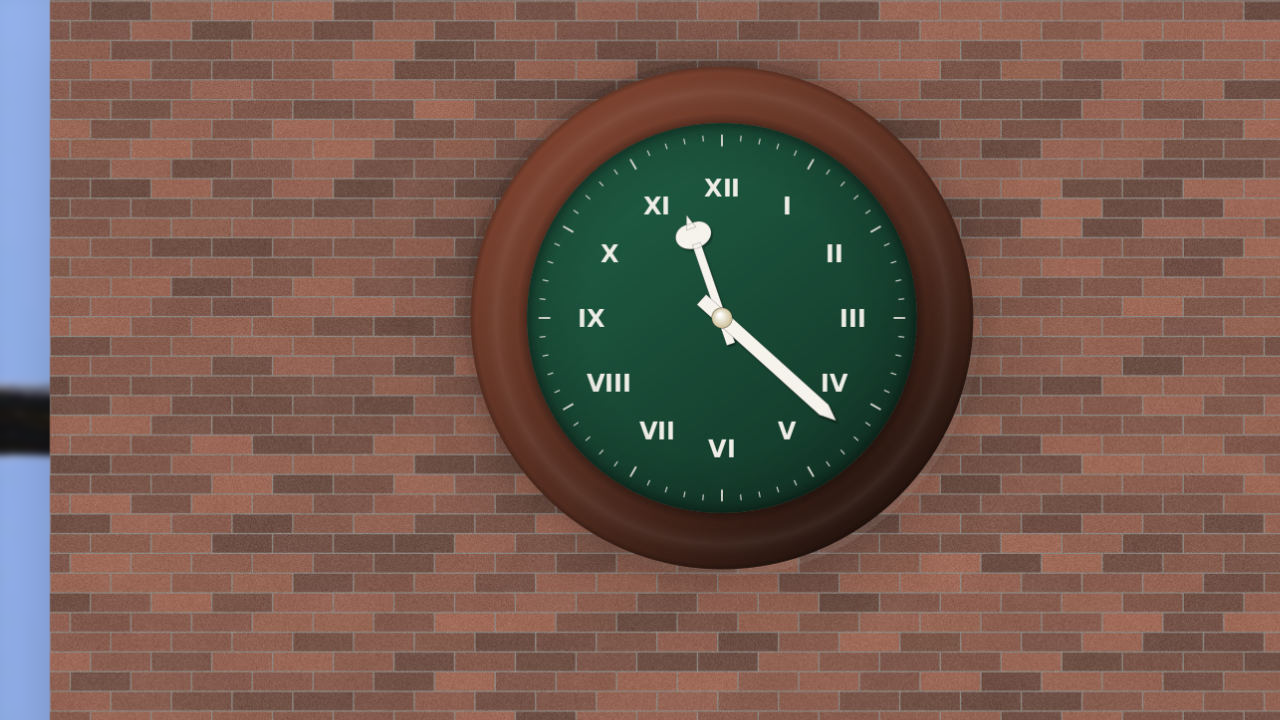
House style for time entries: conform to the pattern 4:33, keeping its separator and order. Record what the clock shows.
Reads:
11:22
